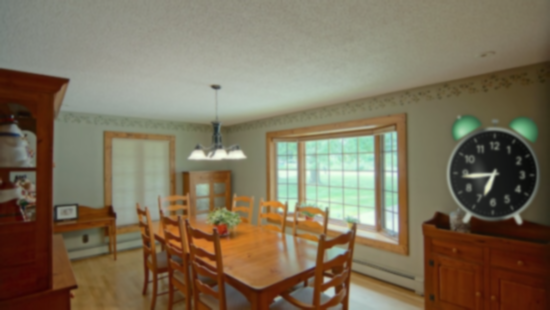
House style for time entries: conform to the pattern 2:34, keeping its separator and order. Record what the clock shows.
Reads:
6:44
